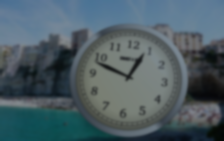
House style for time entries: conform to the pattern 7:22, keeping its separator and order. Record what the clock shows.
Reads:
12:48
